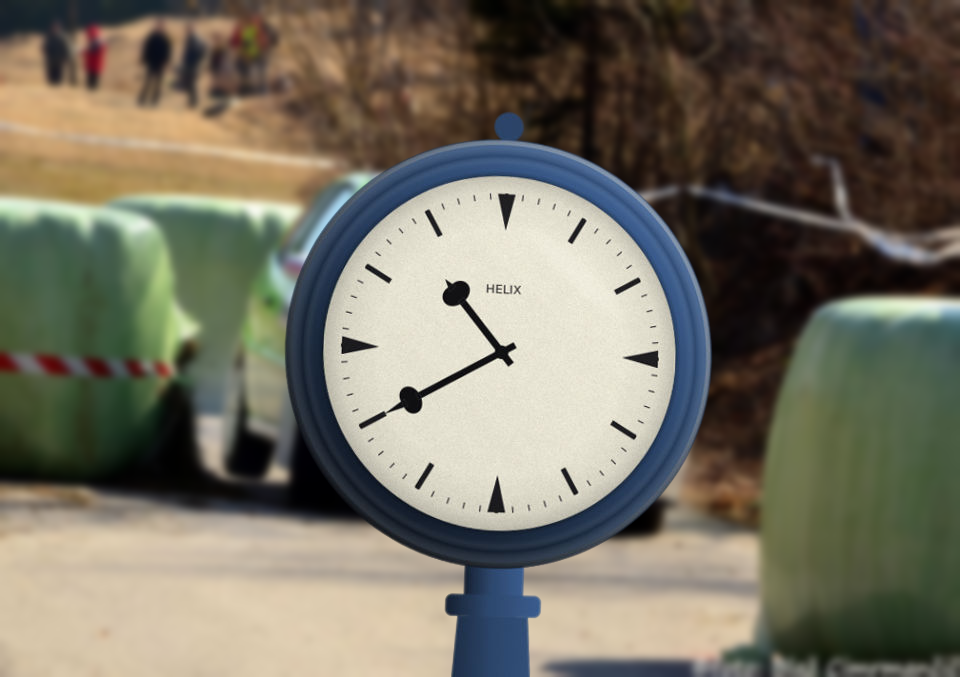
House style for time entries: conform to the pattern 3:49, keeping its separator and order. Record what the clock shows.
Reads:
10:40
